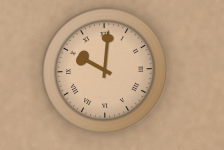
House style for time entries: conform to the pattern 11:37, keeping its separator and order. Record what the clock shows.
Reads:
10:01
